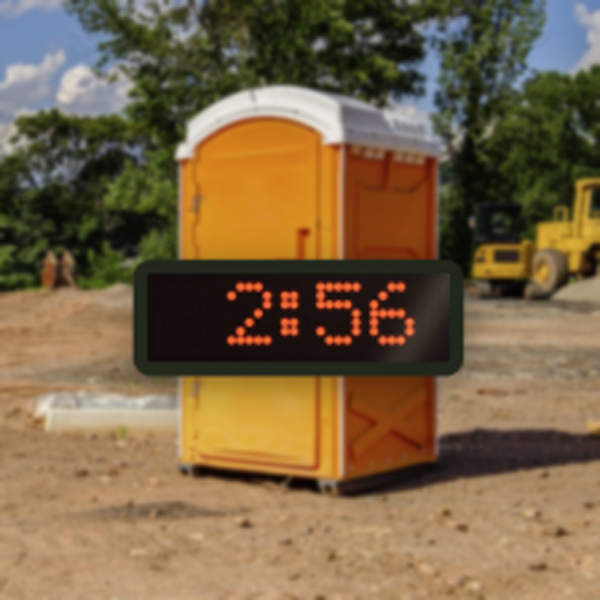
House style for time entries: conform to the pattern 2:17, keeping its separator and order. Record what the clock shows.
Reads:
2:56
